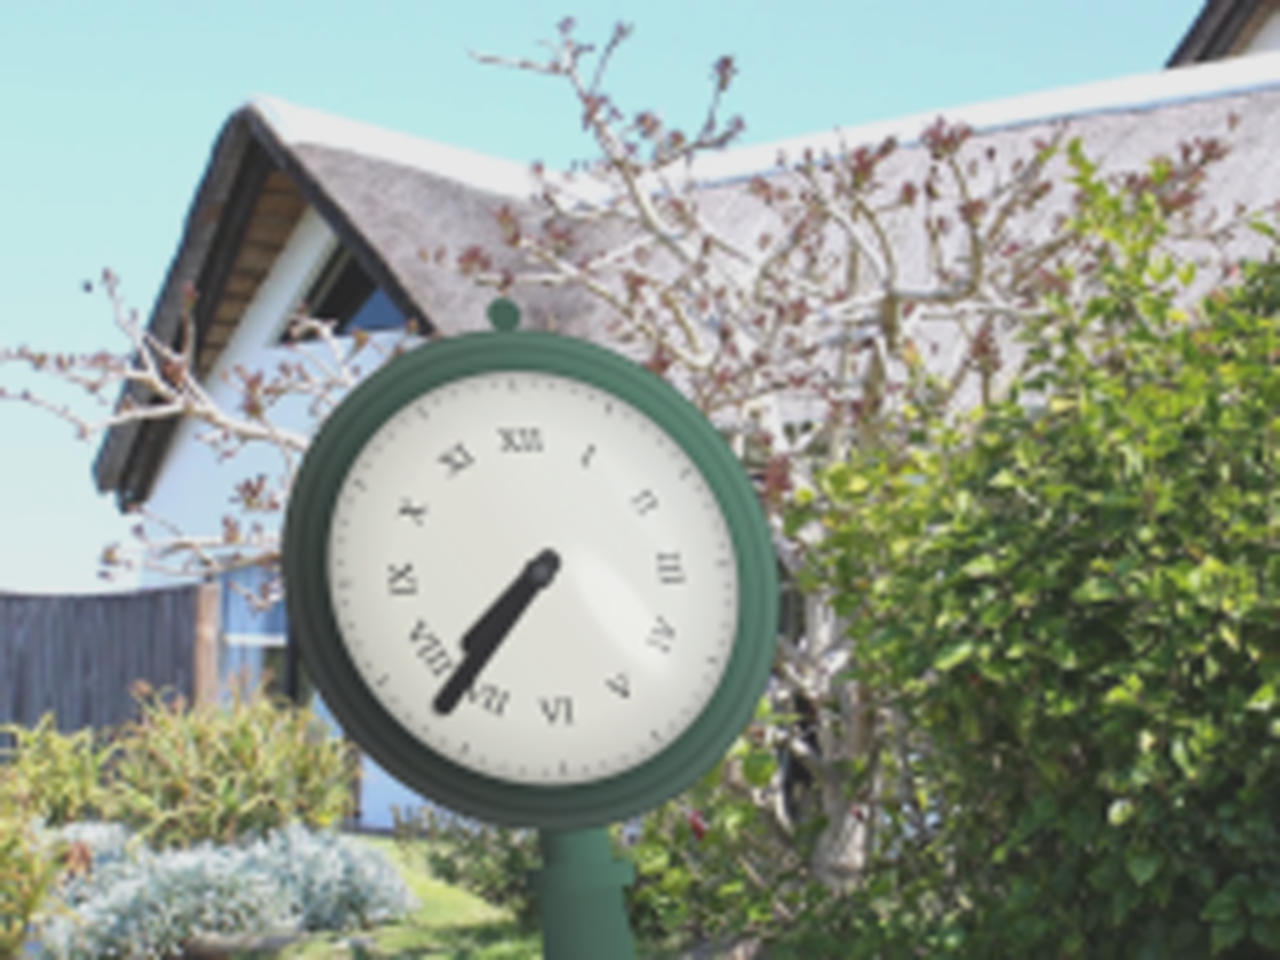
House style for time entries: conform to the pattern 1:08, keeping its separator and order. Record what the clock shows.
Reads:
7:37
